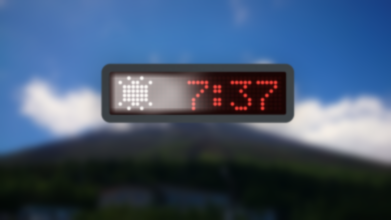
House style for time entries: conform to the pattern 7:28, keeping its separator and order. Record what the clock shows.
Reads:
7:37
